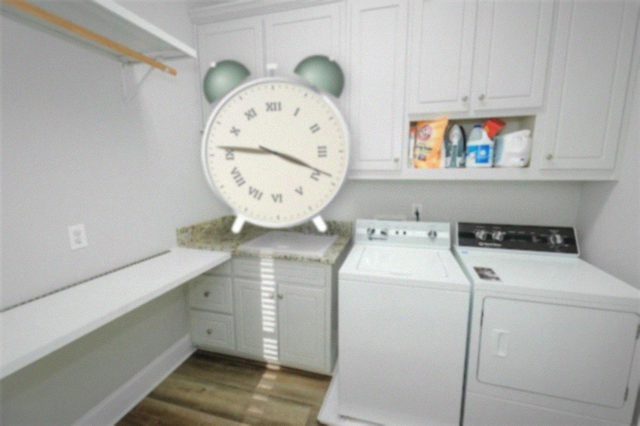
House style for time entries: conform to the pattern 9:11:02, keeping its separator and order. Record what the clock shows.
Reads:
3:46:19
